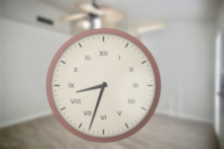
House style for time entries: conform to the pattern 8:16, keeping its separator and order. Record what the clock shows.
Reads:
8:33
